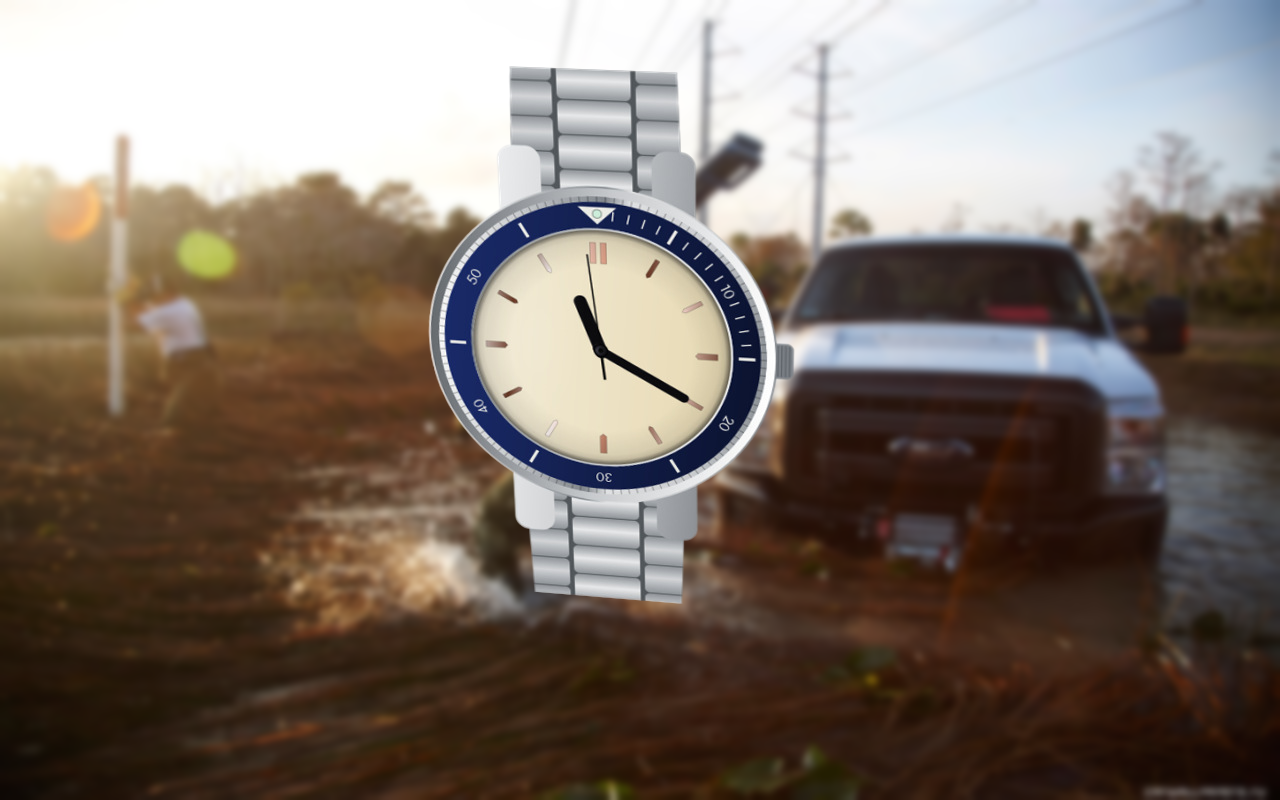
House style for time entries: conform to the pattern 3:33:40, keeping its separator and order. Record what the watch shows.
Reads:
11:19:59
